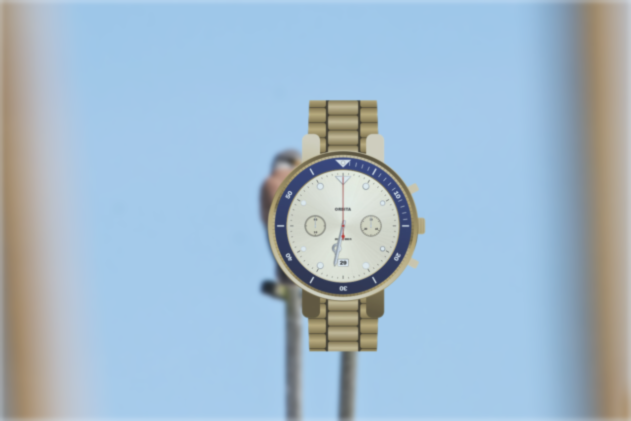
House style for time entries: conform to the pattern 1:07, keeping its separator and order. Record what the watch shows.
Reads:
6:32
